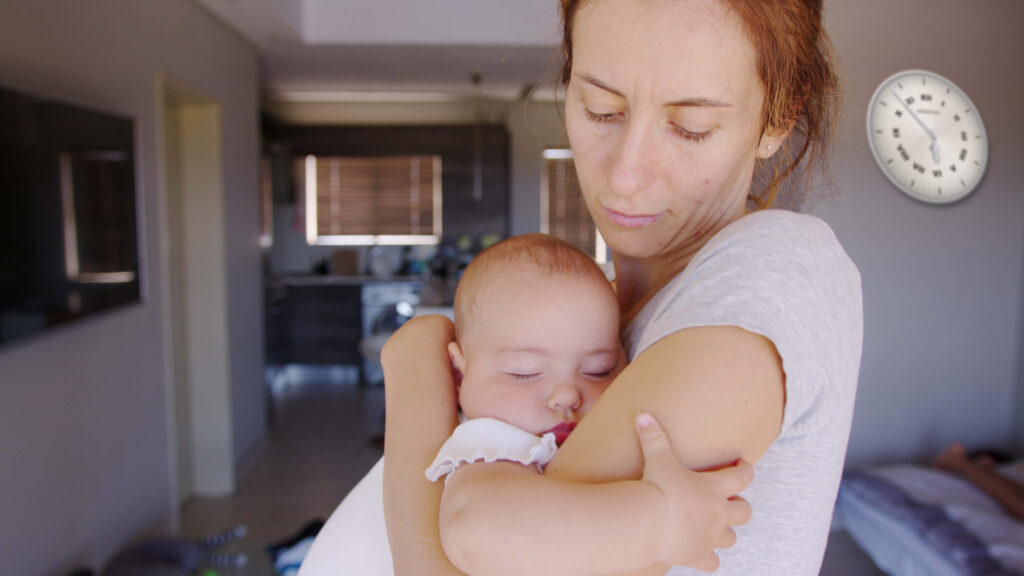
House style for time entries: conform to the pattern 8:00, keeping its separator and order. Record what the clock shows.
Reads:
5:53
